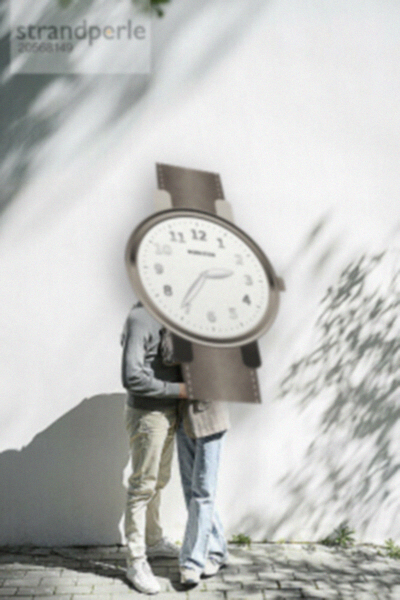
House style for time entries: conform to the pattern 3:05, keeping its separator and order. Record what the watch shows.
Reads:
2:36
